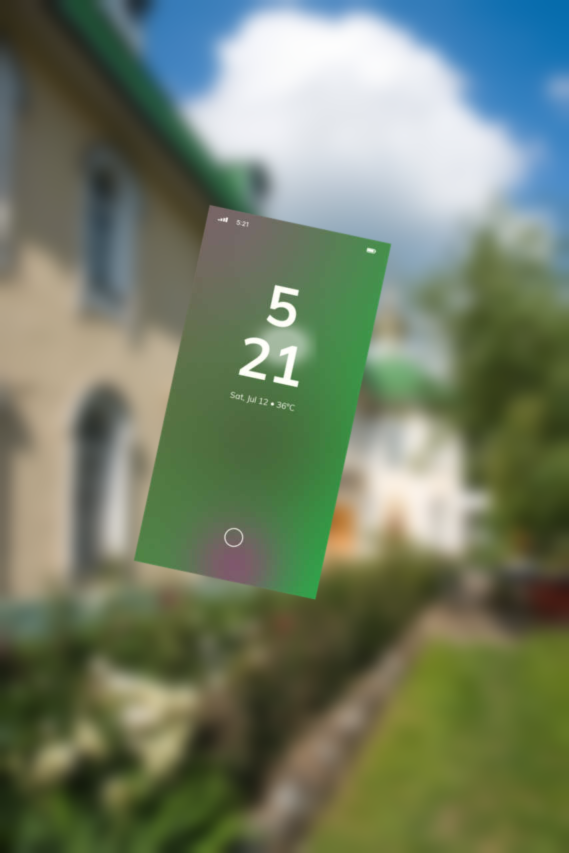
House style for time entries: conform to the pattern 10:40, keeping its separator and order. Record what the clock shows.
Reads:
5:21
